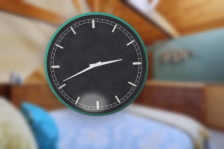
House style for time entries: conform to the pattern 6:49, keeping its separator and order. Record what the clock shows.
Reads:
2:41
